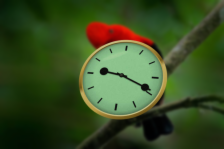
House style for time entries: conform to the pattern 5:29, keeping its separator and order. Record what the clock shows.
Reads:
9:19
